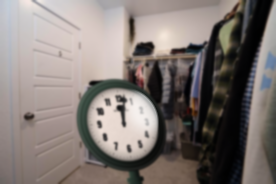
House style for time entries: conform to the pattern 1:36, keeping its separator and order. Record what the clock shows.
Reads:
12:02
